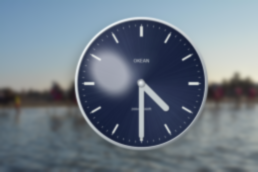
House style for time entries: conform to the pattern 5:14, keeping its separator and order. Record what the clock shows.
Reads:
4:30
